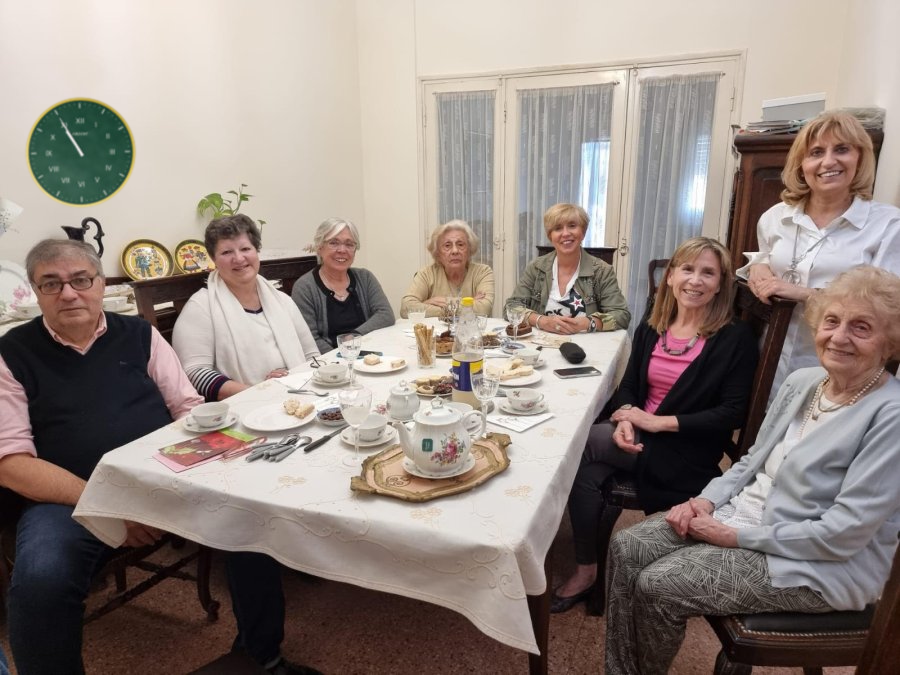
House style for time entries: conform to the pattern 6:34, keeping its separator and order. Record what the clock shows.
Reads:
10:55
